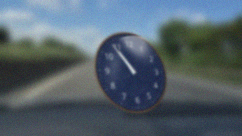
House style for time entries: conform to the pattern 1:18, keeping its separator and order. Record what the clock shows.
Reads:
10:54
